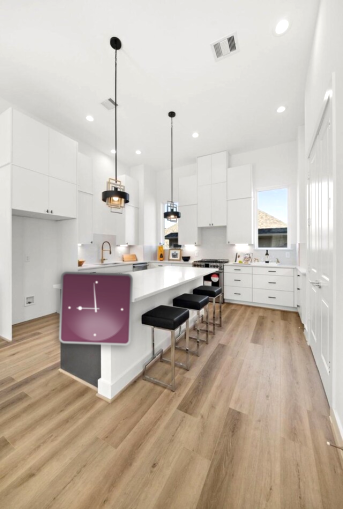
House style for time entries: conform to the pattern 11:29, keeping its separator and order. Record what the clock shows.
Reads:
8:59
